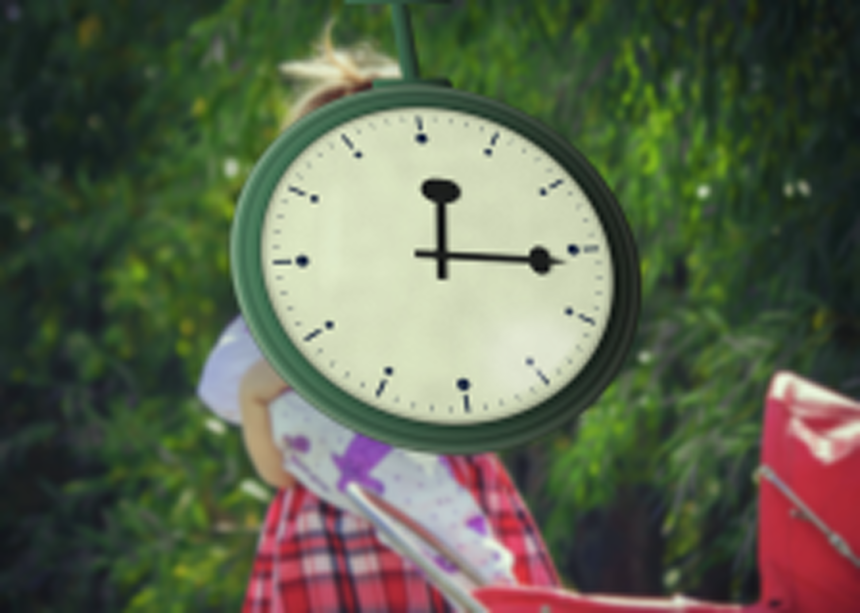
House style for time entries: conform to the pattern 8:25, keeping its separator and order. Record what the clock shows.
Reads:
12:16
